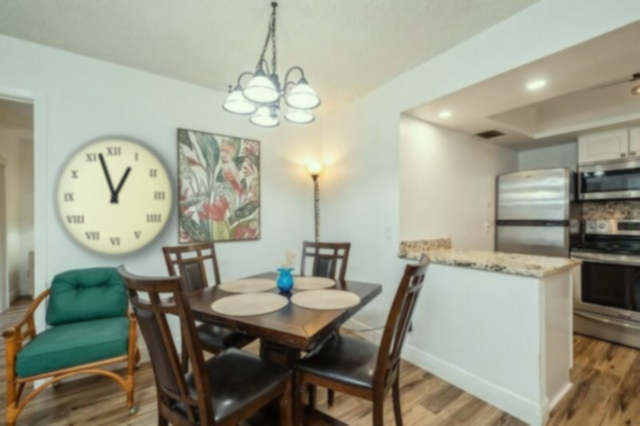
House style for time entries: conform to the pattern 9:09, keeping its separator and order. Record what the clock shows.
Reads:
12:57
